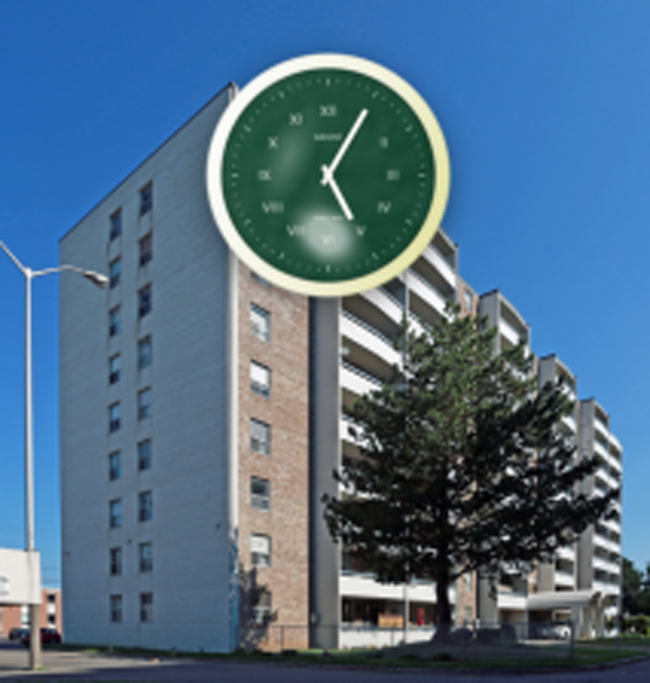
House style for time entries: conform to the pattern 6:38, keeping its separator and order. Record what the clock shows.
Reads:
5:05
